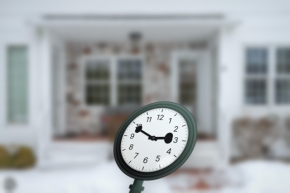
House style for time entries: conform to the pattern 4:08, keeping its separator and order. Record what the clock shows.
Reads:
2:49
